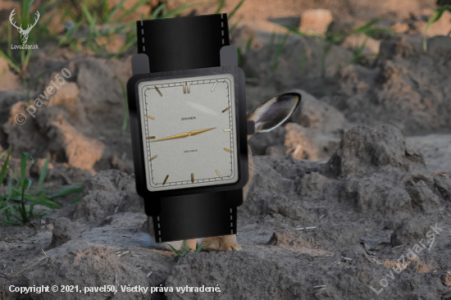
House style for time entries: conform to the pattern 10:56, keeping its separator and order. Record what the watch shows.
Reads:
2:44
